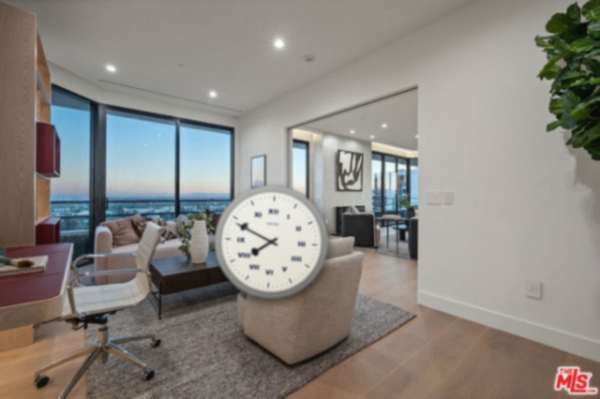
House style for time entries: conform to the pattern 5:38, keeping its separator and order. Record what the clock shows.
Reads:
7:49
